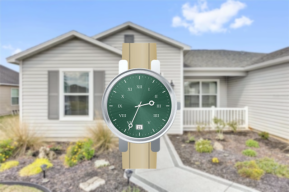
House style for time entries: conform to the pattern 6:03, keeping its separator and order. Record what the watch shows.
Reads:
2:34
